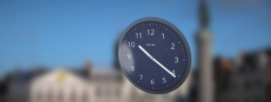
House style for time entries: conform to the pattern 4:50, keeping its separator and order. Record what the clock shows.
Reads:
10:21
